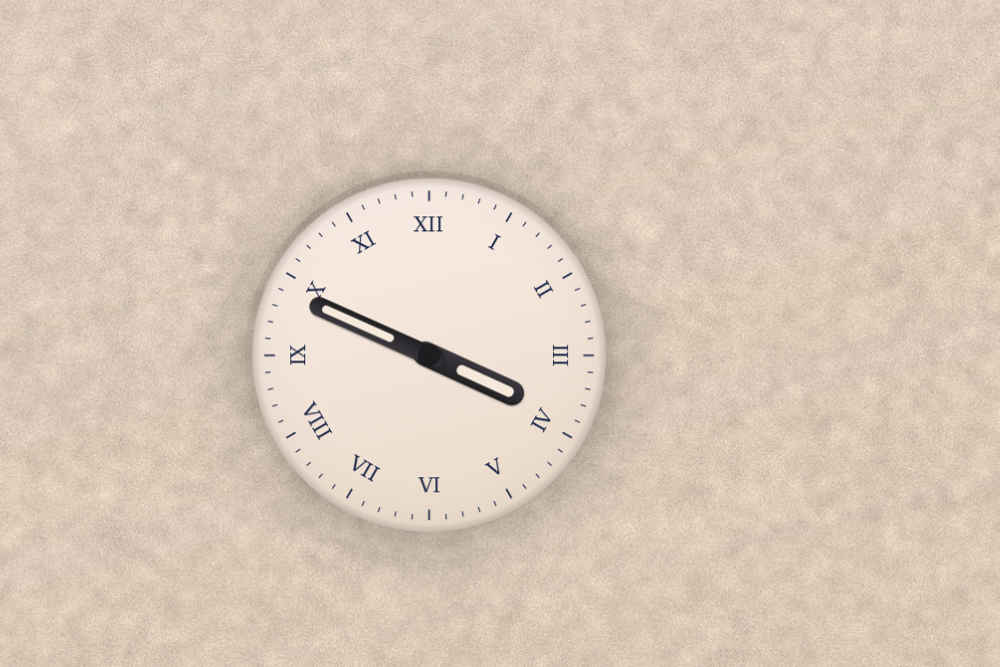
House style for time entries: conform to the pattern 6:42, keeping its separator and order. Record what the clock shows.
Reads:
3:49
